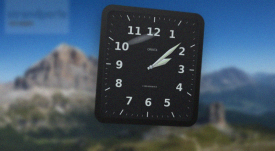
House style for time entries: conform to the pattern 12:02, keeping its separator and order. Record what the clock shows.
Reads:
2:08
